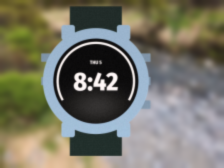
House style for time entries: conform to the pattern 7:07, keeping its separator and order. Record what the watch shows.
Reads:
8:42
